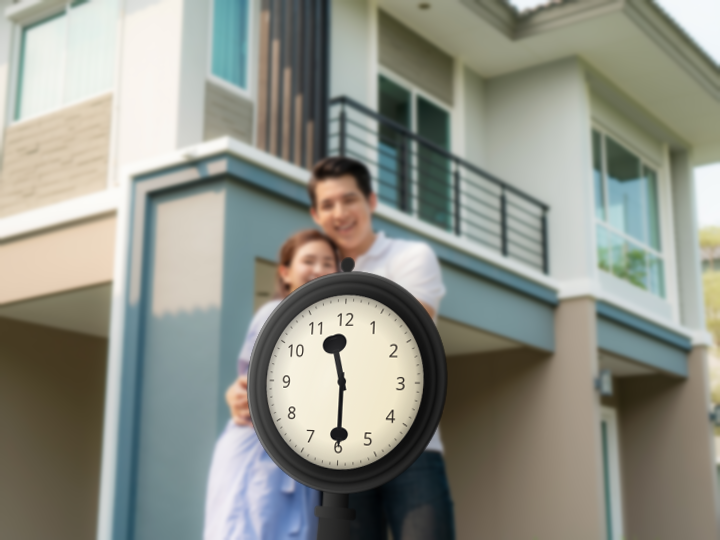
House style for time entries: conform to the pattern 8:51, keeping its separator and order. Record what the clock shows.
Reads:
11:30
